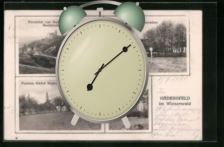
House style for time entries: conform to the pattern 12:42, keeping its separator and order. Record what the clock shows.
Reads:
7:09
